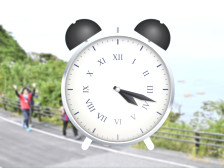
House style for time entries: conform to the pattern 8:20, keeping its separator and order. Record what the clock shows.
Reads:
4:18
